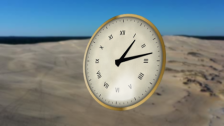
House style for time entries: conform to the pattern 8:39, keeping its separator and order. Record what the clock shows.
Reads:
1:13
